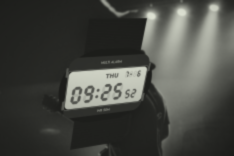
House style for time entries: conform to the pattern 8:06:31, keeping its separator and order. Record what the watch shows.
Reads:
9:25:52
